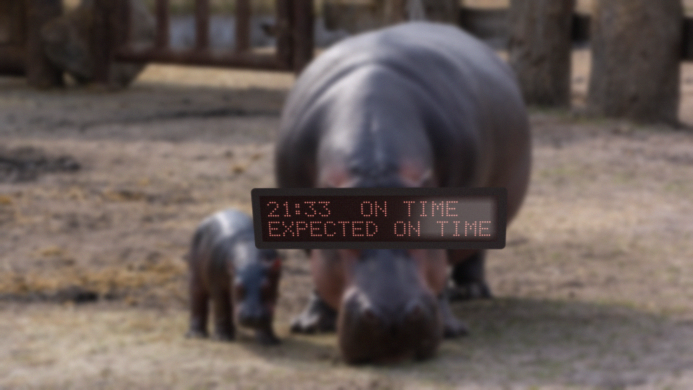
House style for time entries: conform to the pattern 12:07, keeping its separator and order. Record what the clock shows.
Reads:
21:33
